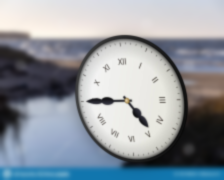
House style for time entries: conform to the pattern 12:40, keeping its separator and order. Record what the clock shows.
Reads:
4:45
